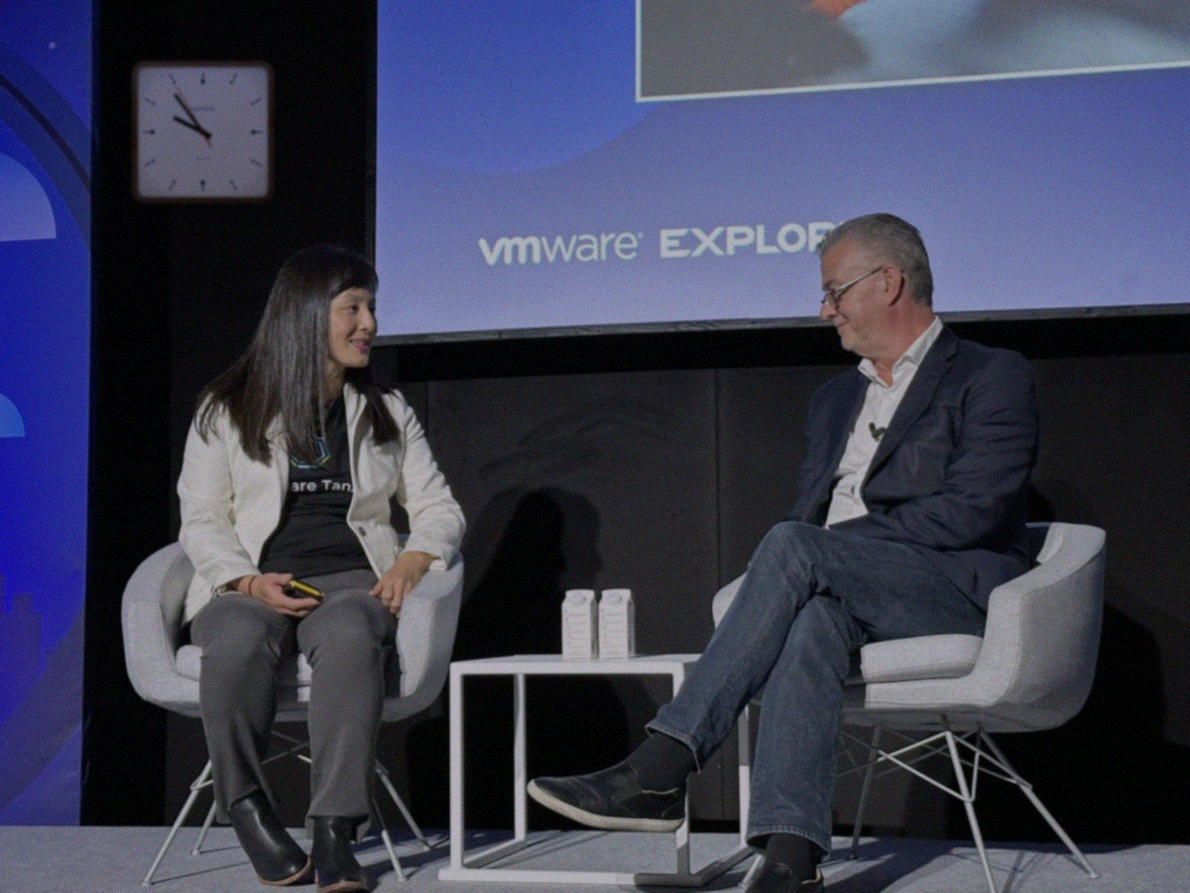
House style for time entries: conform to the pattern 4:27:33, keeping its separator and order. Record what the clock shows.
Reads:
9:53:55
